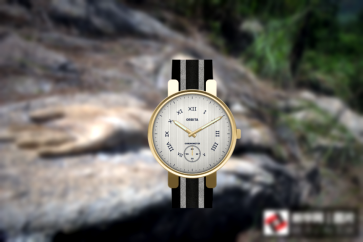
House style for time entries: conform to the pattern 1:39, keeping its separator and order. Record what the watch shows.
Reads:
10:10
